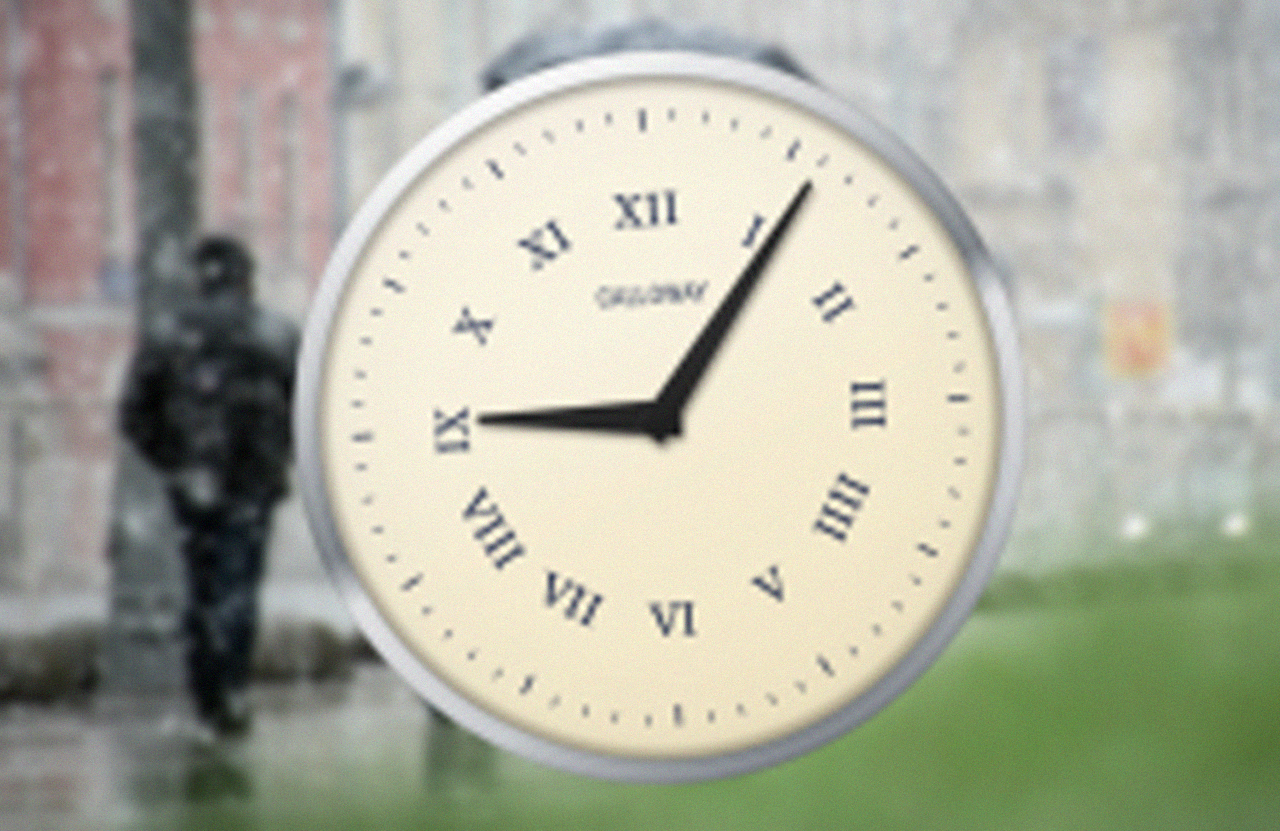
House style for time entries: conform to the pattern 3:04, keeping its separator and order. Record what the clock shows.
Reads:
9:06
